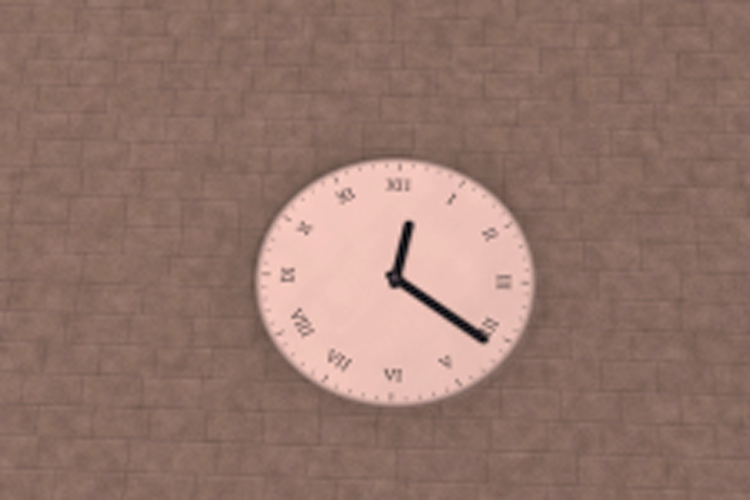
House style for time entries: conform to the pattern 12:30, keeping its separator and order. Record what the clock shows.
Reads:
12:21
